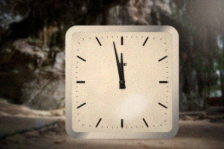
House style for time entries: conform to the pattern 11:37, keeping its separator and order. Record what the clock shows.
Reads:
11:58
